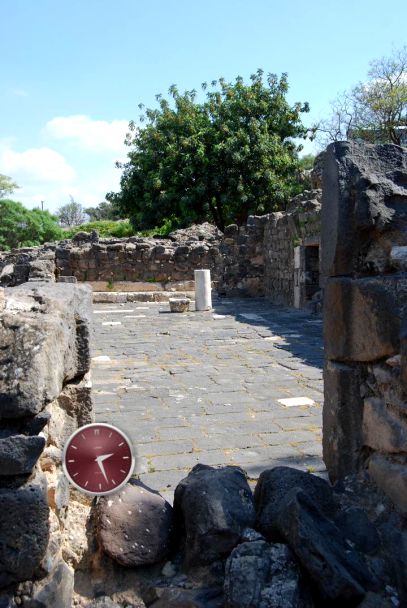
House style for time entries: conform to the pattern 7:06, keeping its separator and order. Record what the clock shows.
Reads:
2:27
